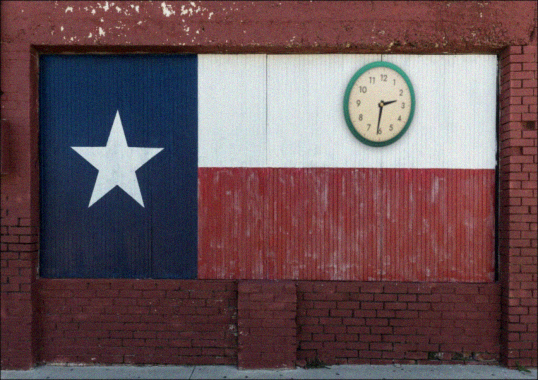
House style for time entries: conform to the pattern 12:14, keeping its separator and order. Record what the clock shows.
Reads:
2:31
